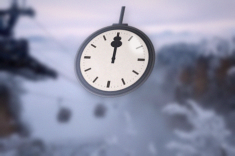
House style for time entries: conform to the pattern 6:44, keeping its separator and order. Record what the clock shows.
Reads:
12:00
